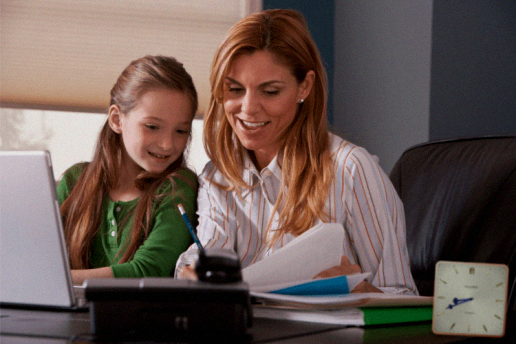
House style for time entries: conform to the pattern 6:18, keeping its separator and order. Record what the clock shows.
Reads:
8:41
